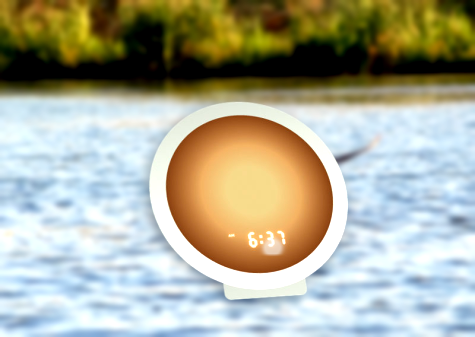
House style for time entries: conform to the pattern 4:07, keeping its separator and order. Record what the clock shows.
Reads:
6:37
